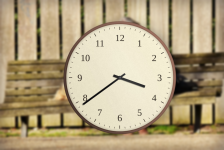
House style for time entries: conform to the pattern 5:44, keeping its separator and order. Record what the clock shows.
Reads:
3:39
